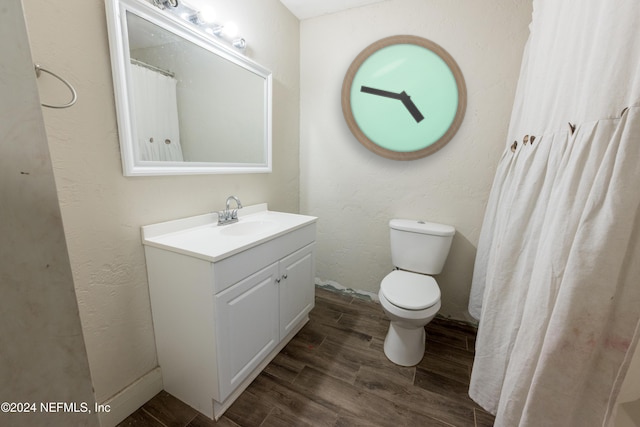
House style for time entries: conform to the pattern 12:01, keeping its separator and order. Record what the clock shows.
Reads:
4:47
